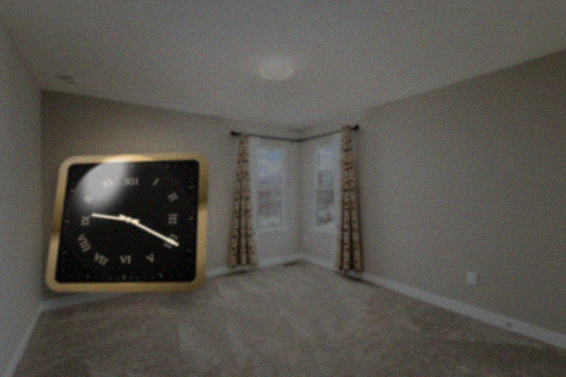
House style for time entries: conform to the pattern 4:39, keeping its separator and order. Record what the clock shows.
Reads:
9:20
